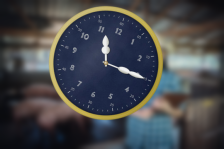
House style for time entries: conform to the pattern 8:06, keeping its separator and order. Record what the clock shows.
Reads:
11:15
